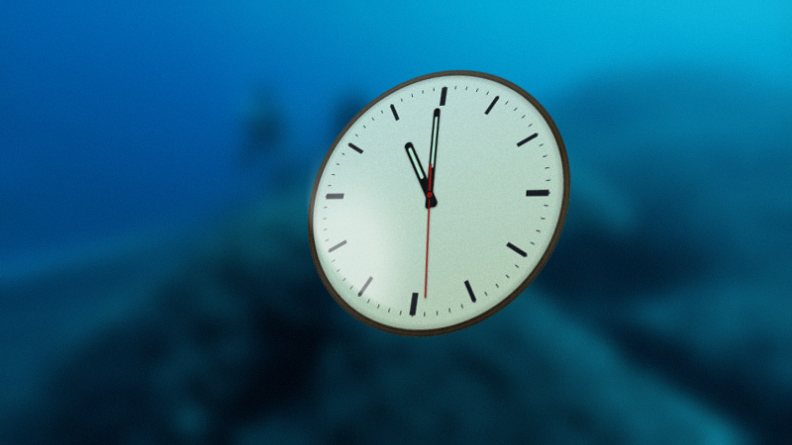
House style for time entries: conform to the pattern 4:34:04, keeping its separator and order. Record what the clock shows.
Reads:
10:59:29
